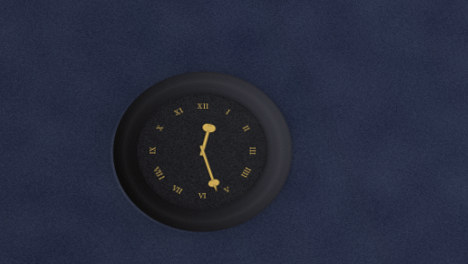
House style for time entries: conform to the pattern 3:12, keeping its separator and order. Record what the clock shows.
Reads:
12:27
